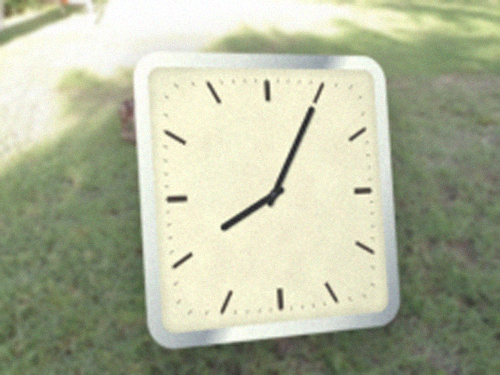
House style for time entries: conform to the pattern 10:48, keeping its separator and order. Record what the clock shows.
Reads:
8:05
